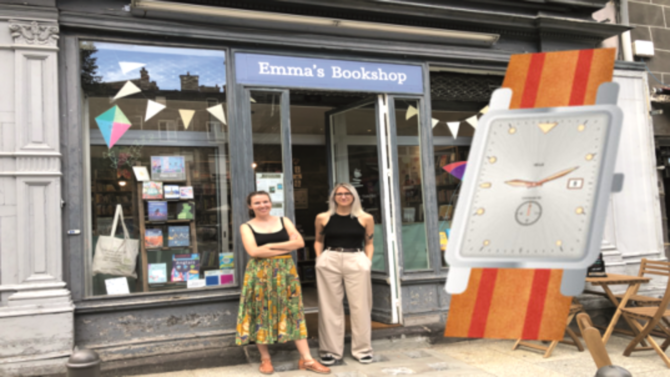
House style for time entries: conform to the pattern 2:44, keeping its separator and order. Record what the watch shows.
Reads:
9:11
